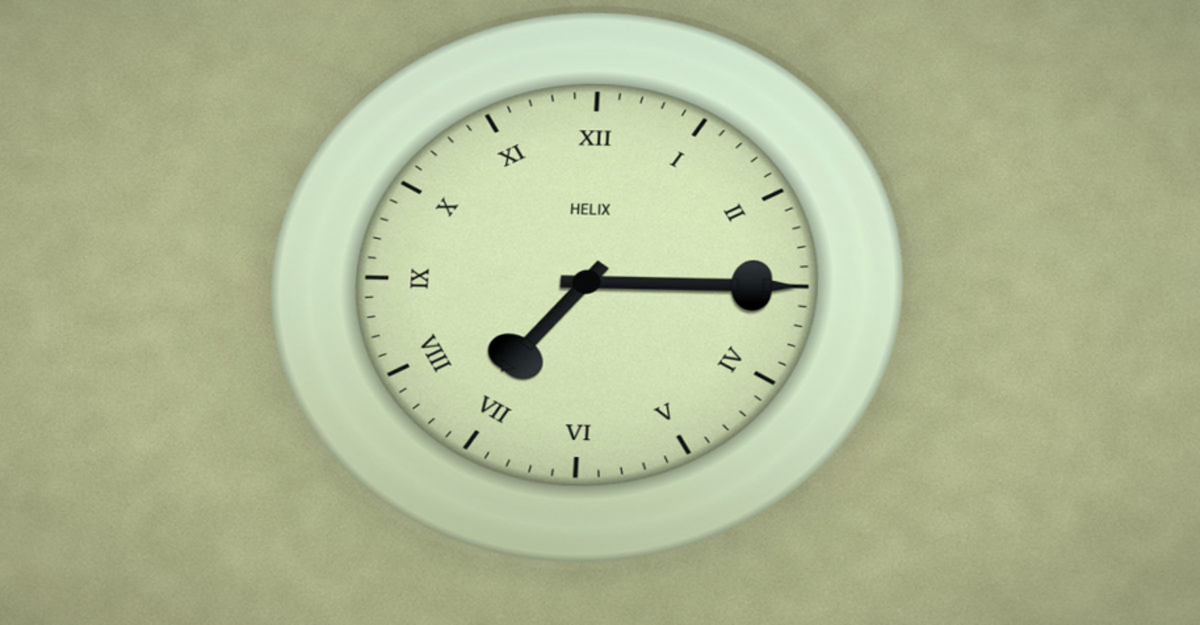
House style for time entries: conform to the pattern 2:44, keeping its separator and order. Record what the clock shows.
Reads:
7:15
